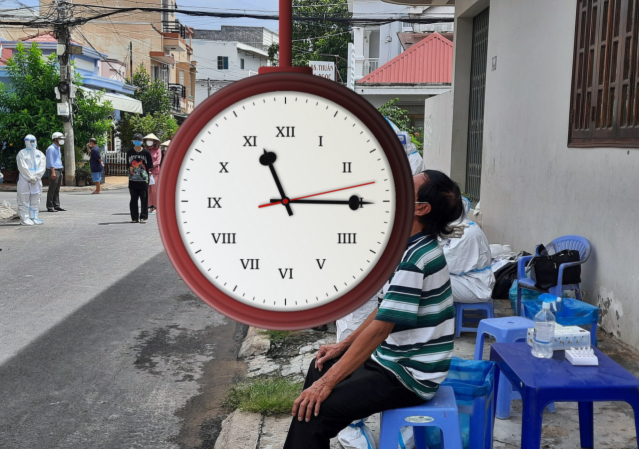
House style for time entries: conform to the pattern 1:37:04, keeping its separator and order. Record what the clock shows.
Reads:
11:15:13
